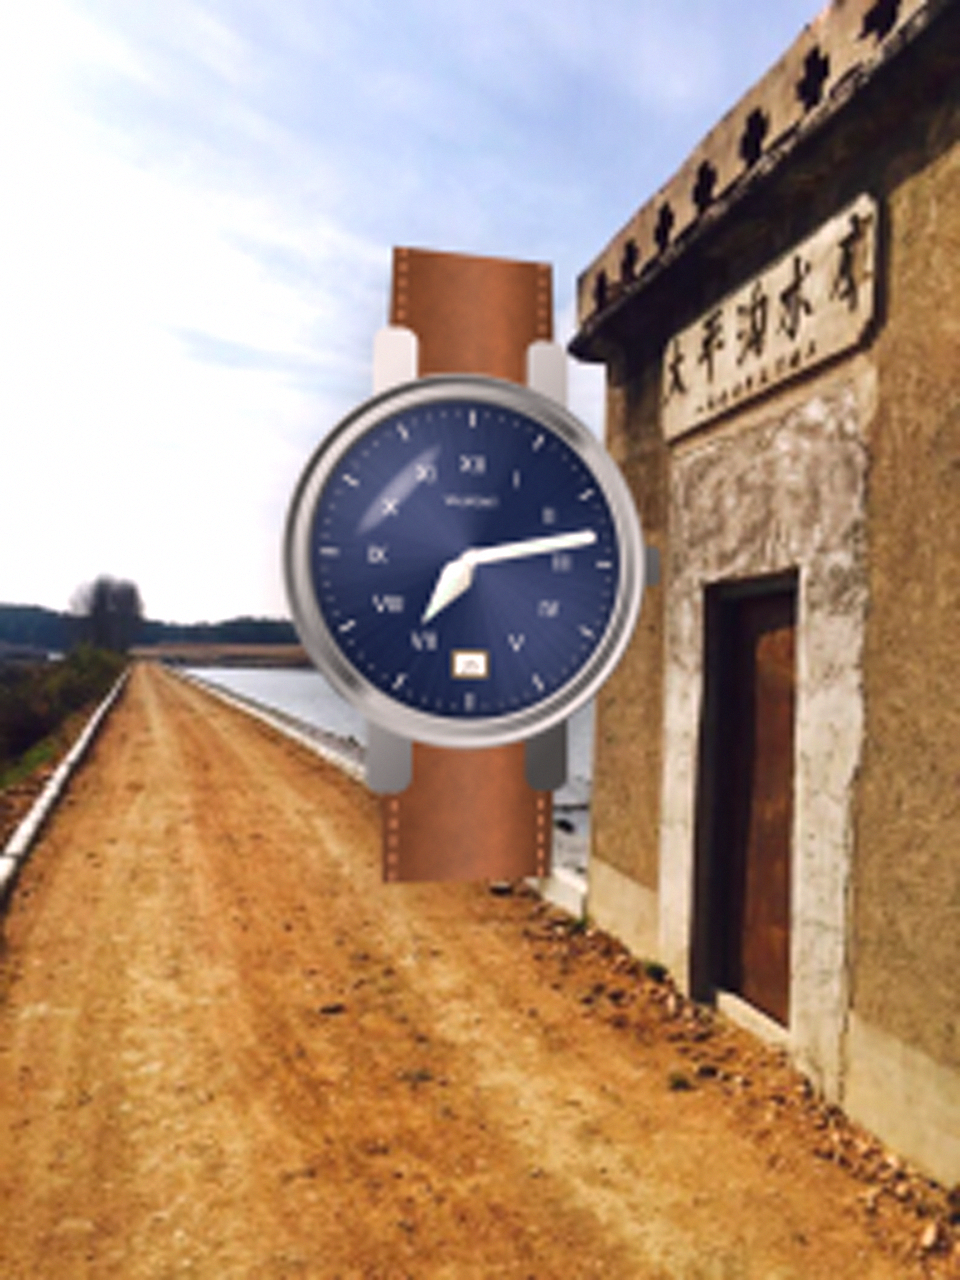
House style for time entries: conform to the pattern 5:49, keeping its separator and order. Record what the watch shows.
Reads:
7:13
